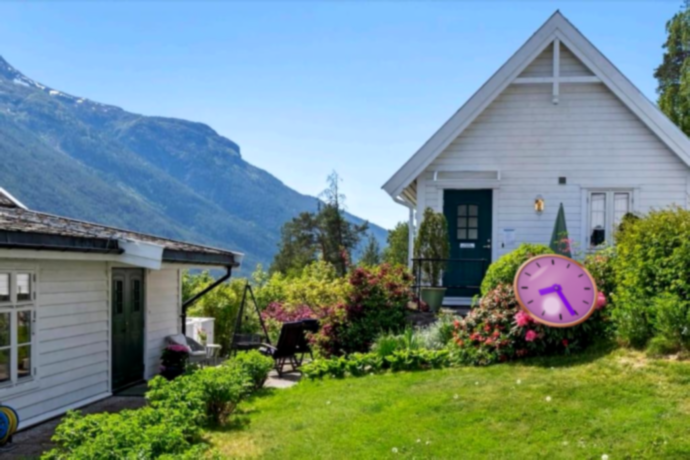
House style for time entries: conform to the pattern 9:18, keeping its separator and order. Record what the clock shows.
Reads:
8:26
